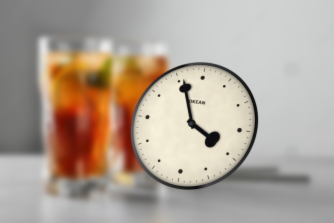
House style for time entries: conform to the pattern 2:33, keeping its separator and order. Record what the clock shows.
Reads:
3:56
